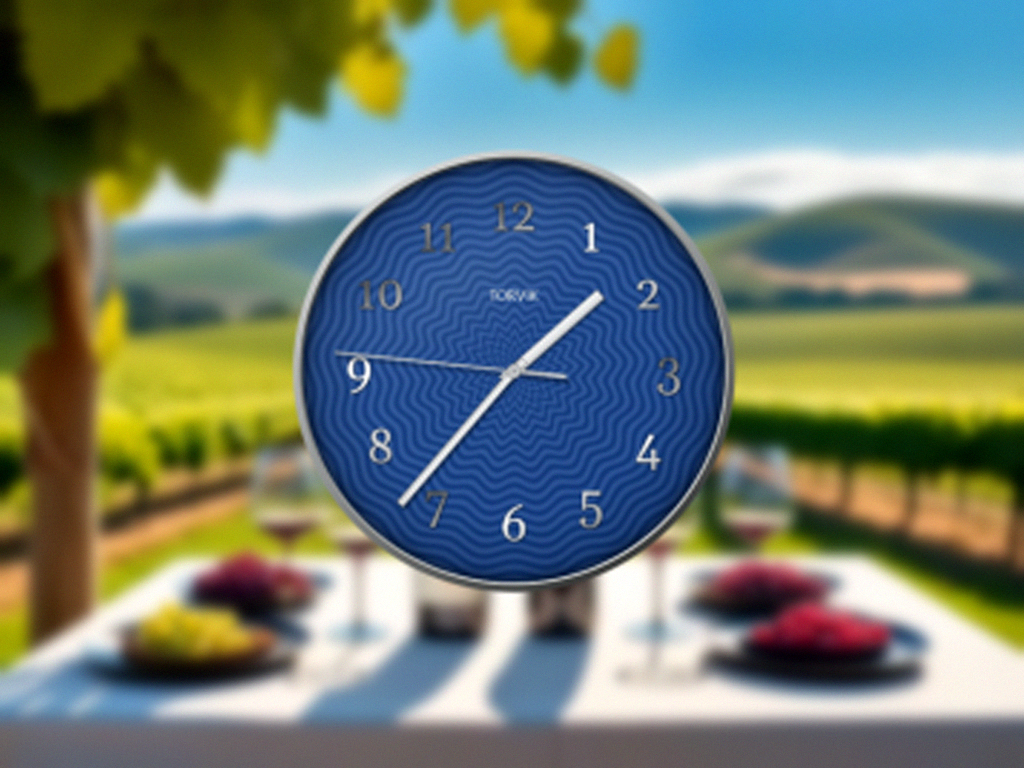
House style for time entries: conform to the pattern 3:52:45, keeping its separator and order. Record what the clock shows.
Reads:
1:36:46
